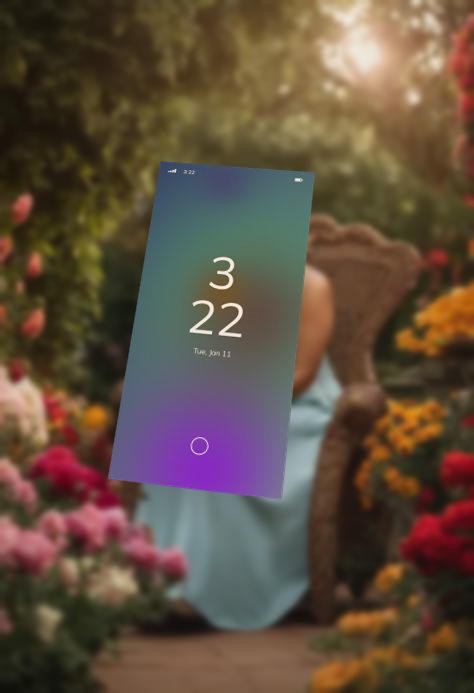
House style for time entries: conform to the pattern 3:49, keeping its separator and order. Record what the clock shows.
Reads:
3:22
